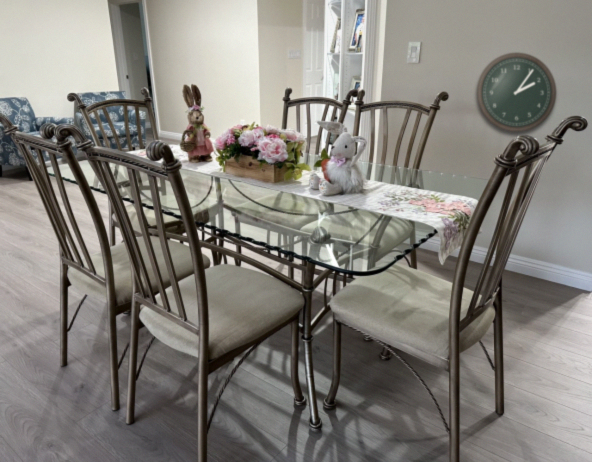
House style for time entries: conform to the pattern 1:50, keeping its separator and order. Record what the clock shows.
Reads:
2:06
